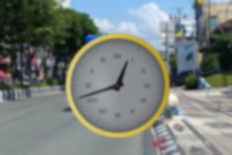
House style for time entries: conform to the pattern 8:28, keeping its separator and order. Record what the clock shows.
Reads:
12:42
